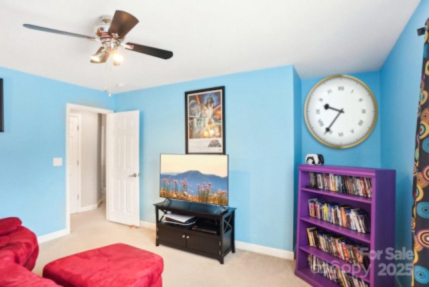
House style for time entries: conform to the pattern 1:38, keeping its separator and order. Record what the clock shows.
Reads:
9:36
